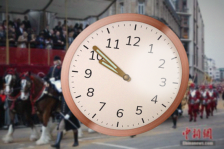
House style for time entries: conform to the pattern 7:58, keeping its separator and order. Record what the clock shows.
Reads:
9:51
